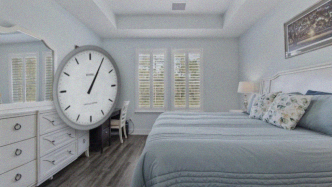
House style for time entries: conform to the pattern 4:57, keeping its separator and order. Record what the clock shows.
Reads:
1:05
